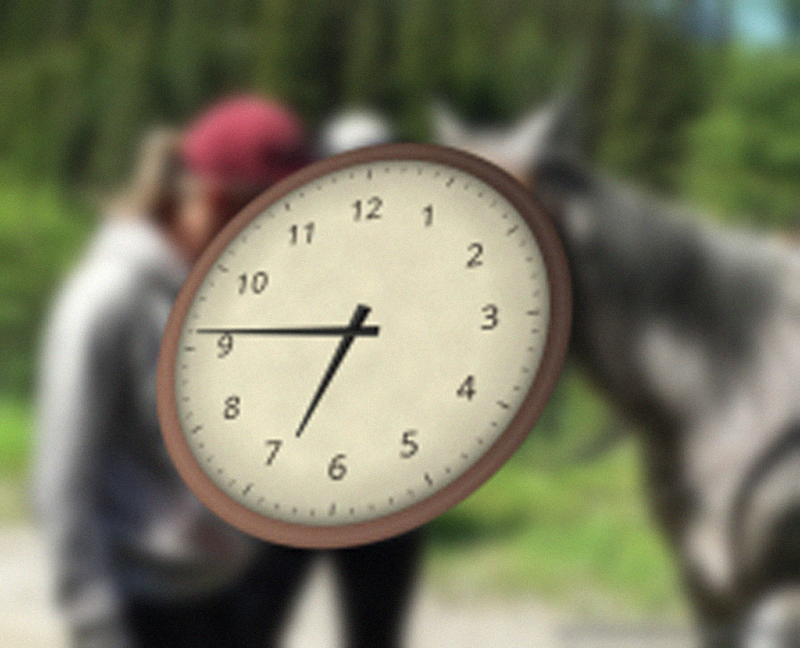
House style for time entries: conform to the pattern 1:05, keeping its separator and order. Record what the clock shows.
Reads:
6:46
